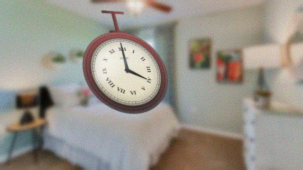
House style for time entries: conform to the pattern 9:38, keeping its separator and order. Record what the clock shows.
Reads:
4:00
